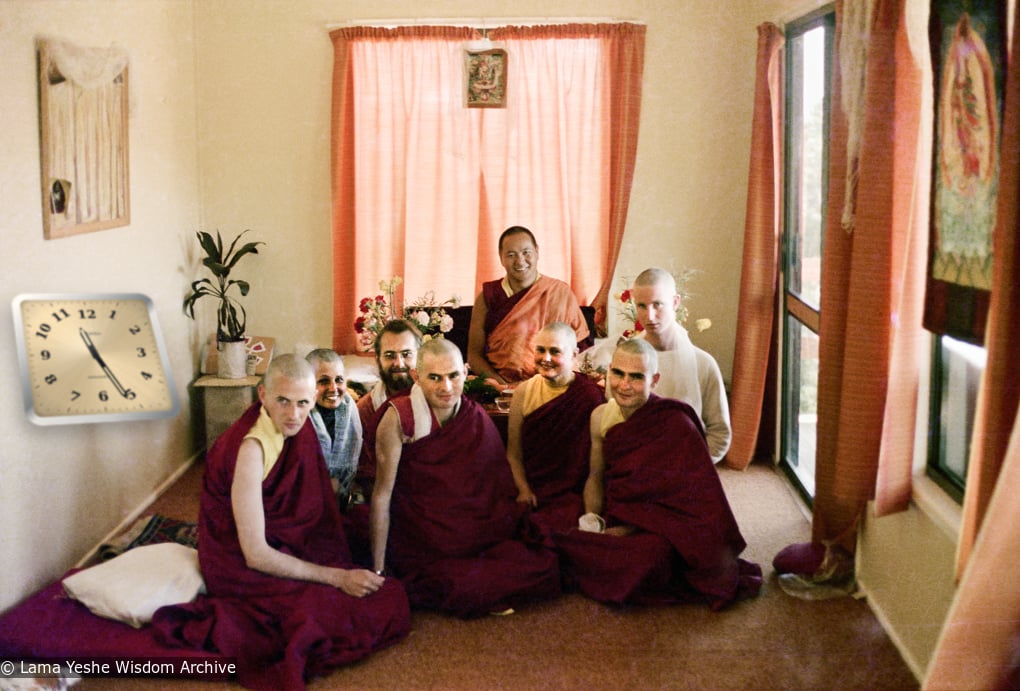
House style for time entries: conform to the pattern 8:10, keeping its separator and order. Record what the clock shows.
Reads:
11:26
